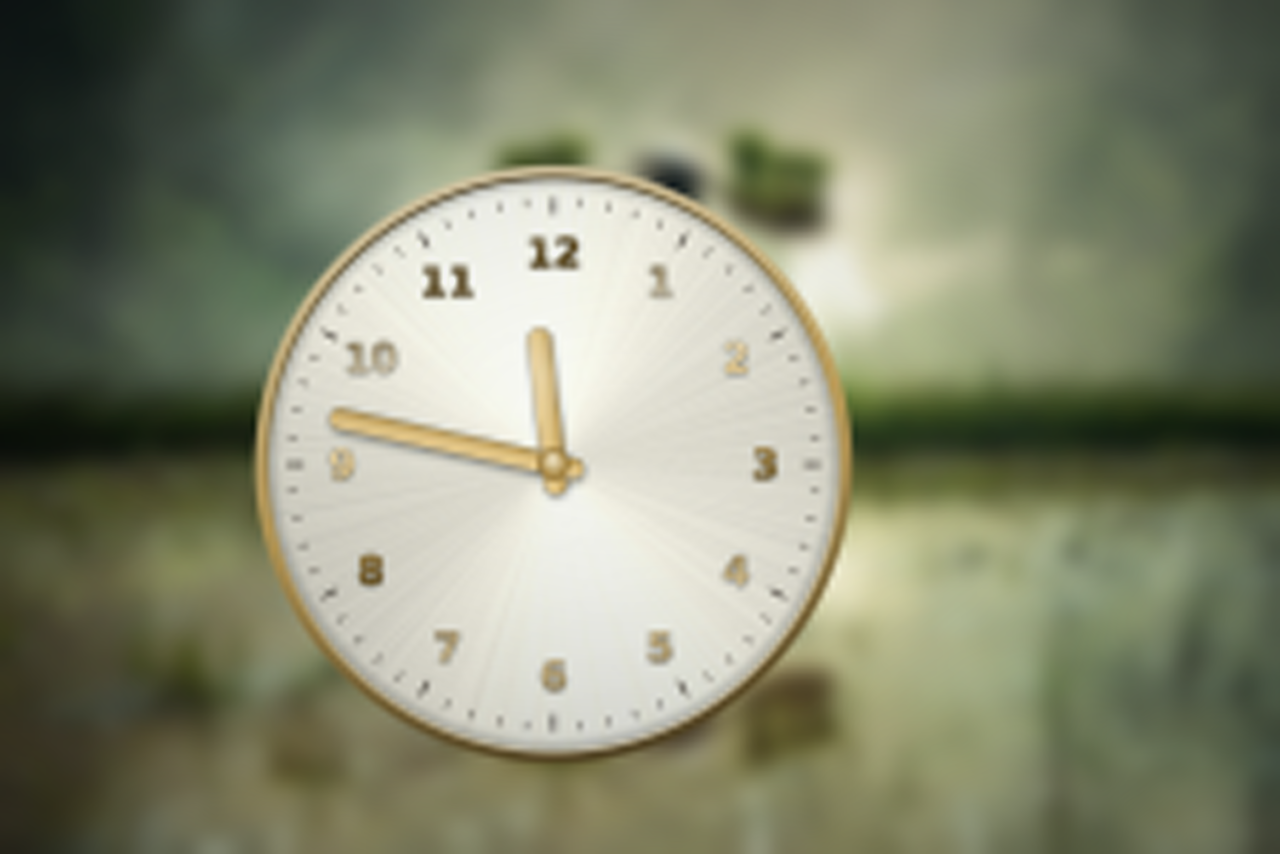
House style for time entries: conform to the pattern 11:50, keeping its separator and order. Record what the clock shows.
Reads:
11:47
